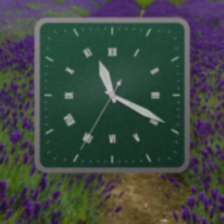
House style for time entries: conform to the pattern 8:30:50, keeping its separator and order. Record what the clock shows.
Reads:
11:19:35
